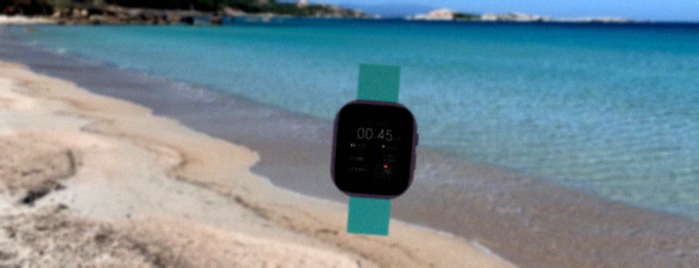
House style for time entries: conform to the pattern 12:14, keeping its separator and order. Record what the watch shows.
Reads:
0:45
